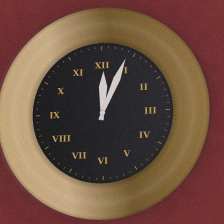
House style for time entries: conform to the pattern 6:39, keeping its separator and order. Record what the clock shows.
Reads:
12:04
